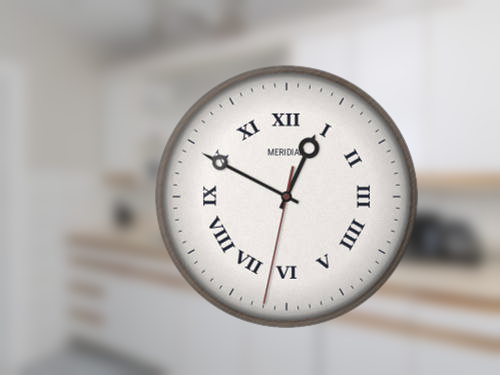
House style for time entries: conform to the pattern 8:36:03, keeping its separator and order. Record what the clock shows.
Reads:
12:49:32
